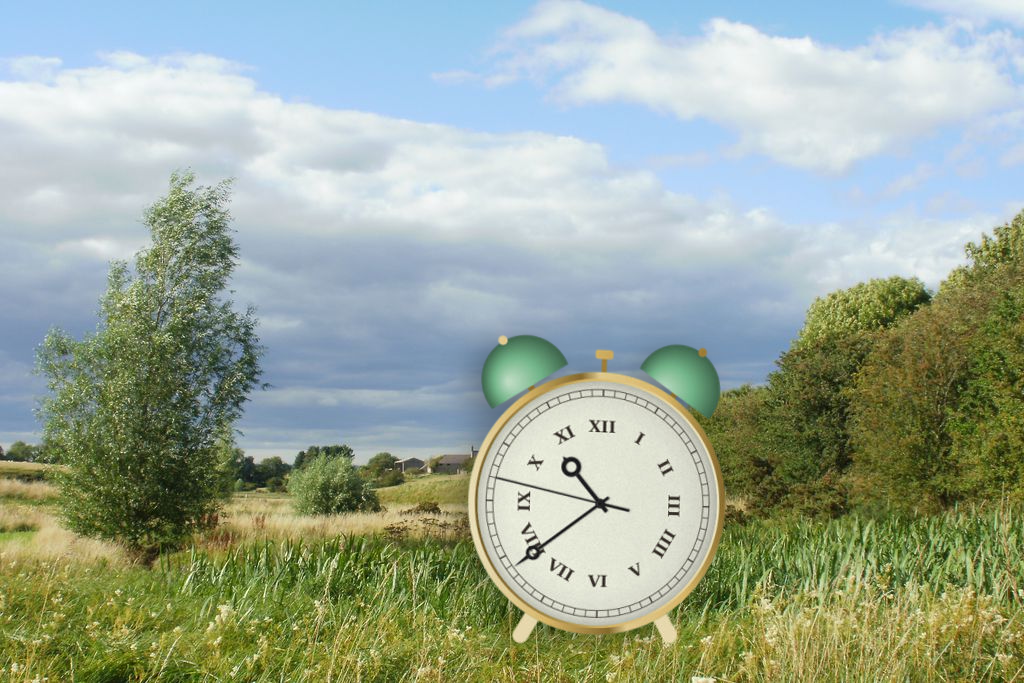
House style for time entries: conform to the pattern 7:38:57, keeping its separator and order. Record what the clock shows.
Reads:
10:38:47
